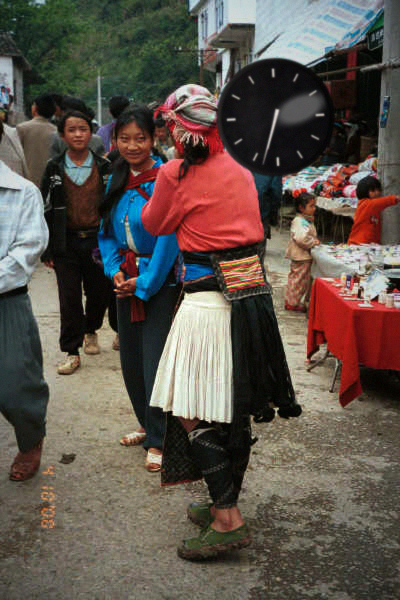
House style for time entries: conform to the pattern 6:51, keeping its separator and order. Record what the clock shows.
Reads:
6:33
